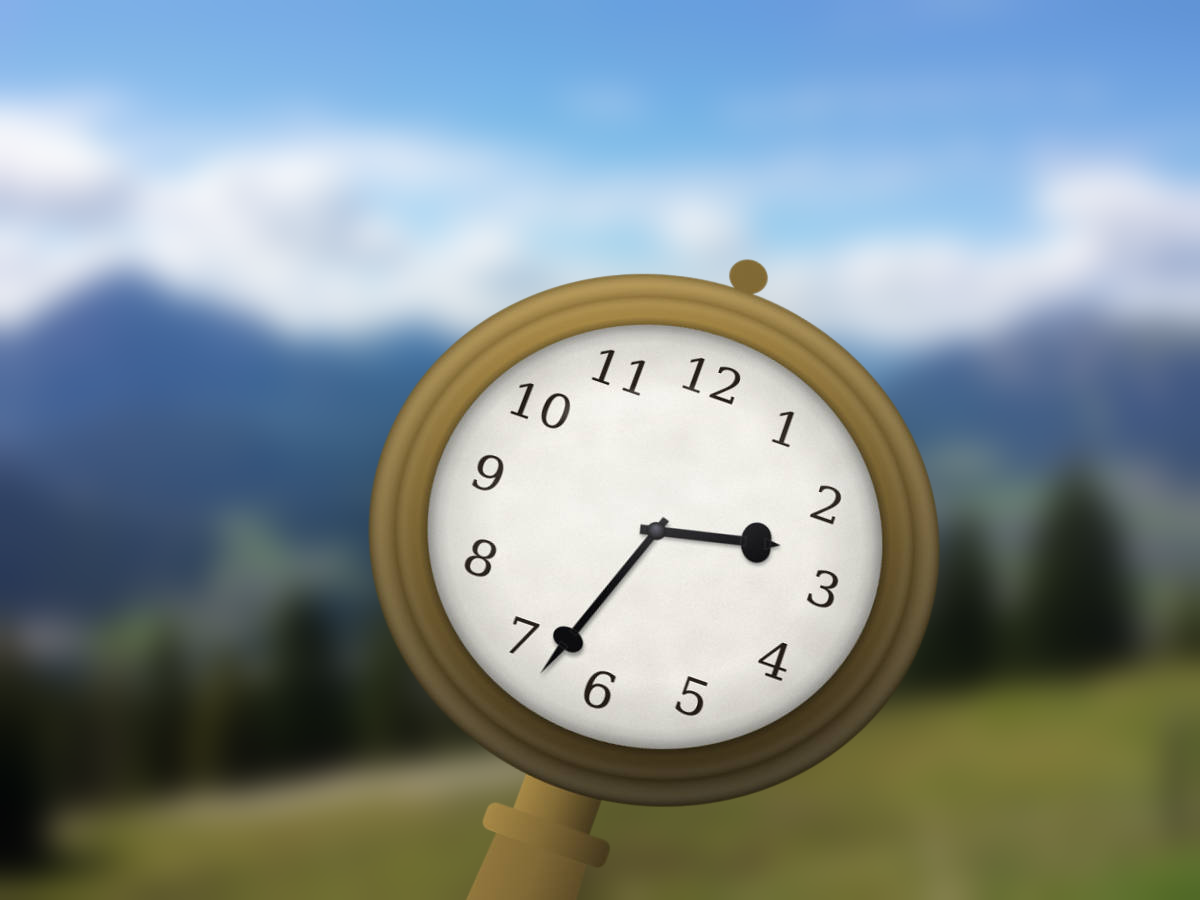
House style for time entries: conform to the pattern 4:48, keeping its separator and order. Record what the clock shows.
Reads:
2:33
